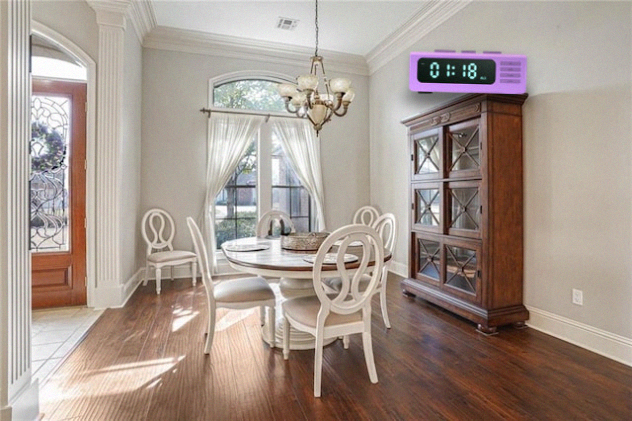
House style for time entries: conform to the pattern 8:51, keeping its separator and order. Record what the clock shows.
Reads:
1:18
